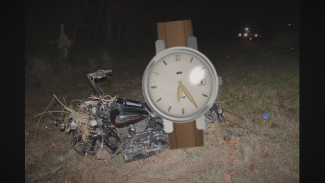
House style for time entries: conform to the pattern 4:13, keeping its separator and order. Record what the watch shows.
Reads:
6:25
